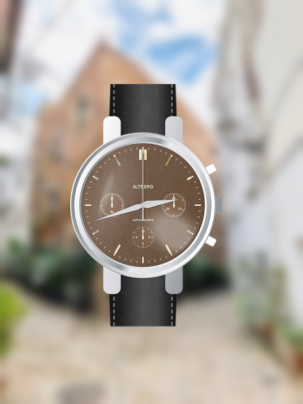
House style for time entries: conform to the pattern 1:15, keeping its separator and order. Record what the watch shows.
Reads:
2:42
